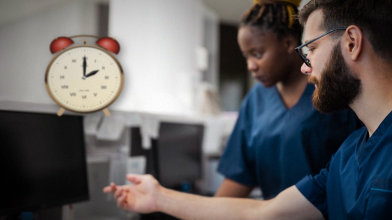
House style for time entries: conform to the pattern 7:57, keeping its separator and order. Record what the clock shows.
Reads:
2:00
